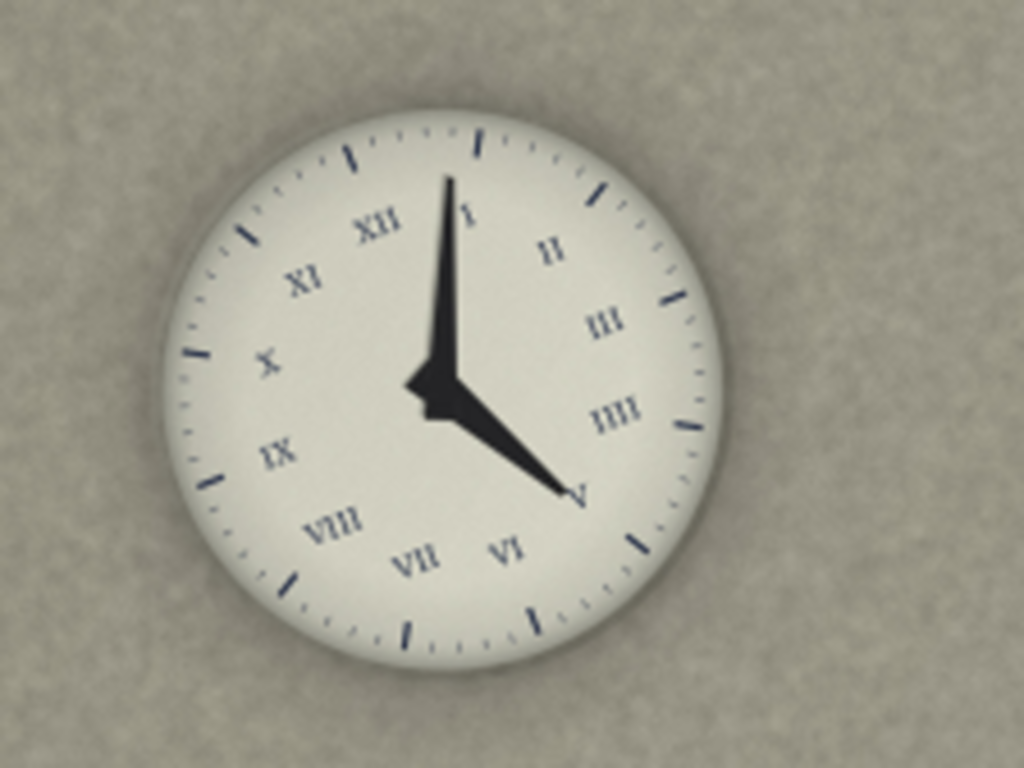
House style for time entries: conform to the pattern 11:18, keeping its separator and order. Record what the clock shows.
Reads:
5:04
